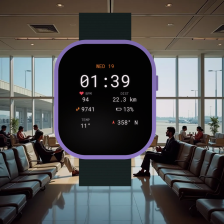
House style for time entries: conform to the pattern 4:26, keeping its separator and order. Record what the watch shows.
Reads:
1:39
